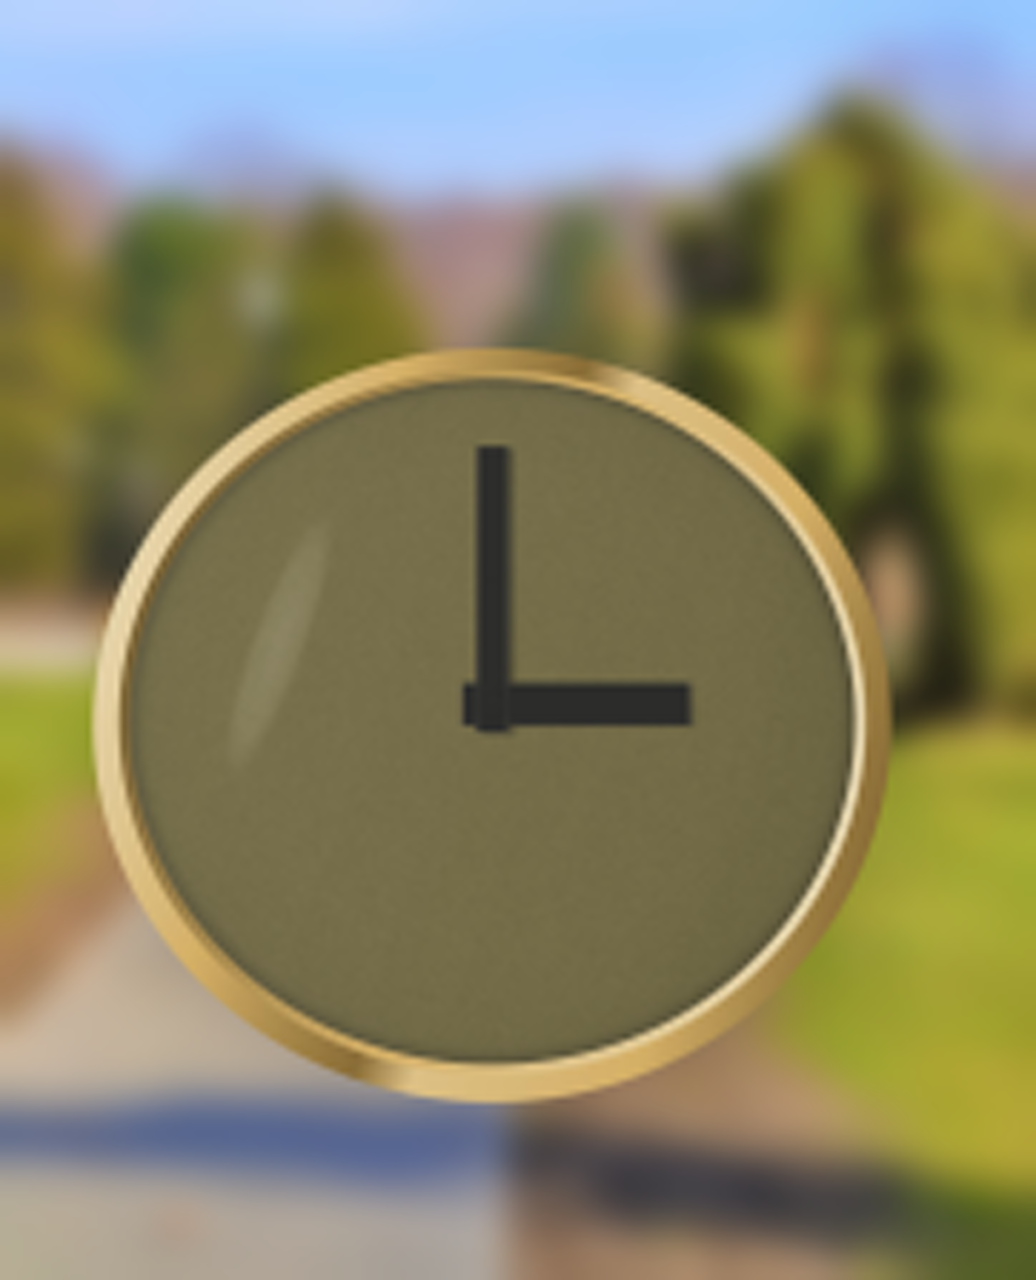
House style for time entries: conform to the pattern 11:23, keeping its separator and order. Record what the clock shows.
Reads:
3:00
